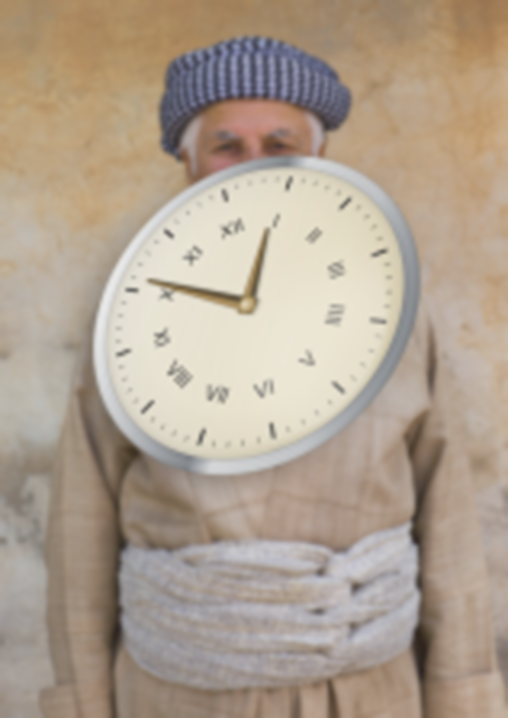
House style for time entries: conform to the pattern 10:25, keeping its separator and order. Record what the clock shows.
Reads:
12:51
